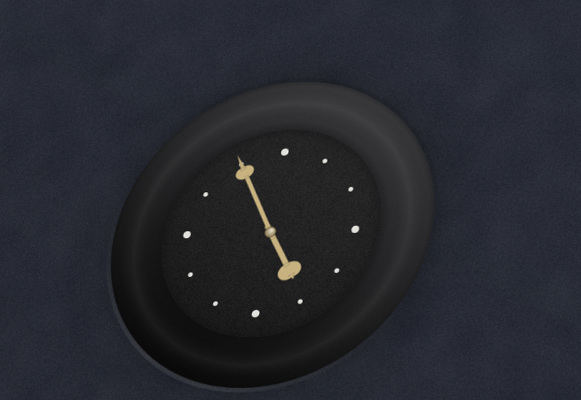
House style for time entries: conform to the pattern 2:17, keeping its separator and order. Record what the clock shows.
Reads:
4:55
